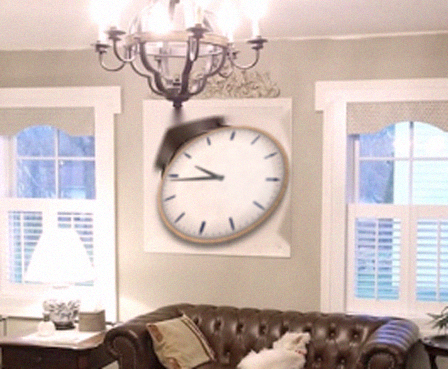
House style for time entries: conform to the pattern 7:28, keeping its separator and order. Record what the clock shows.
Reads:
9:44
